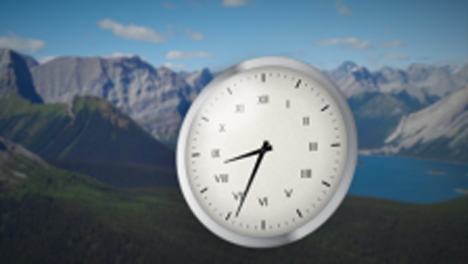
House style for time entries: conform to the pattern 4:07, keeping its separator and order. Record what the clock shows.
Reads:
8:34
